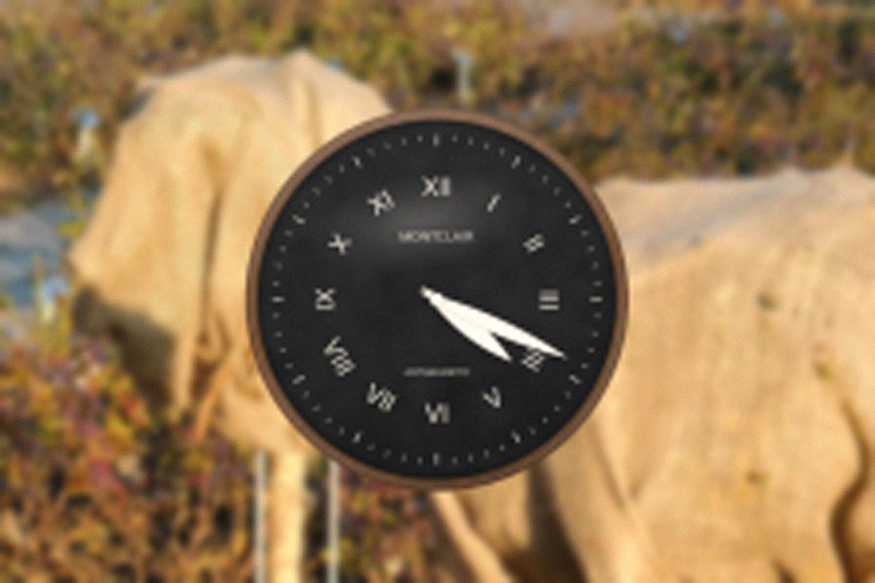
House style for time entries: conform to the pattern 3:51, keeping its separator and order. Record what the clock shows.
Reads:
4:19
